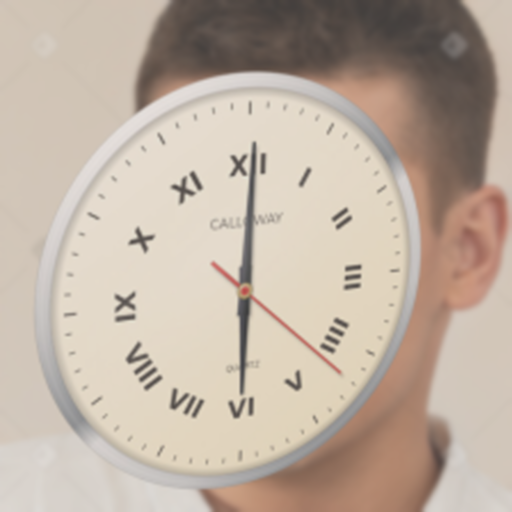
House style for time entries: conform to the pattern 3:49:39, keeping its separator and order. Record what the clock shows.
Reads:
6:00:22
